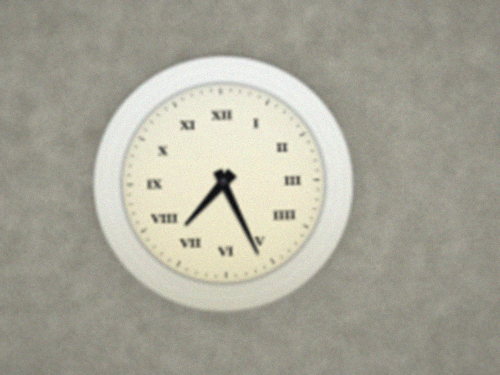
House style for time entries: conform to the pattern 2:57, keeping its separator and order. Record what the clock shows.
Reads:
7:26
